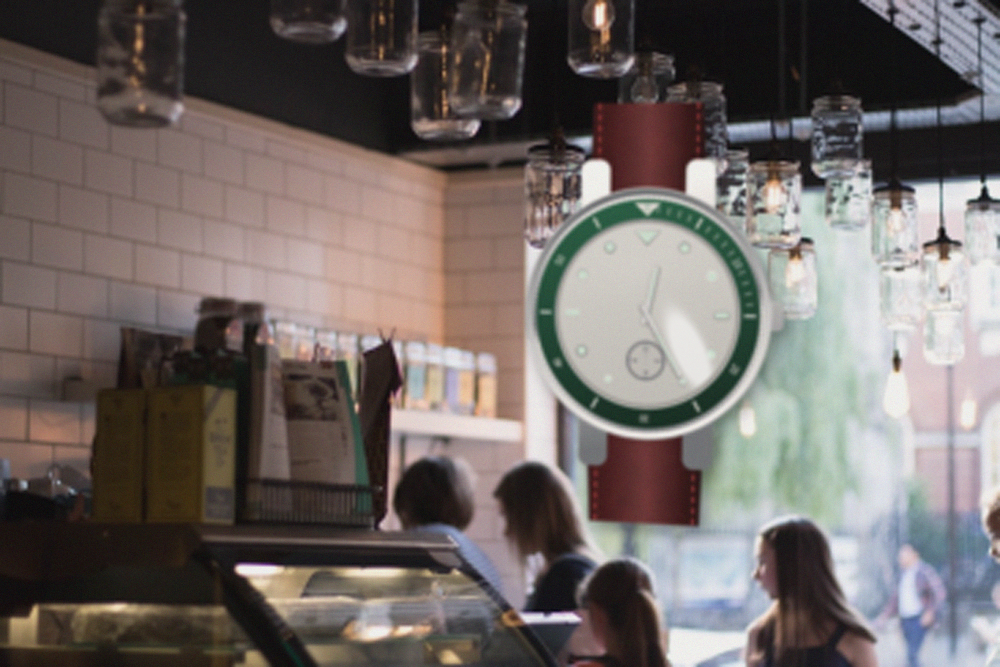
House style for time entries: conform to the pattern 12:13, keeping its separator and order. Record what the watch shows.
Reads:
12:25
